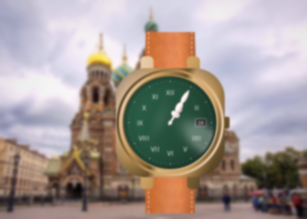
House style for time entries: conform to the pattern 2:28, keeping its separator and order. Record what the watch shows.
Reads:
1:05
